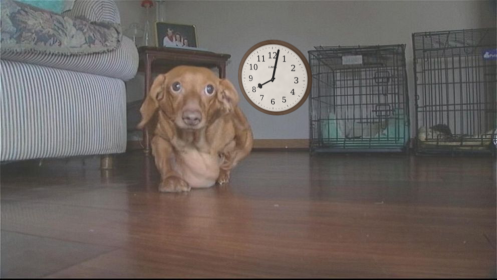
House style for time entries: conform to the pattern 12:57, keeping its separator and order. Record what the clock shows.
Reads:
8:02
